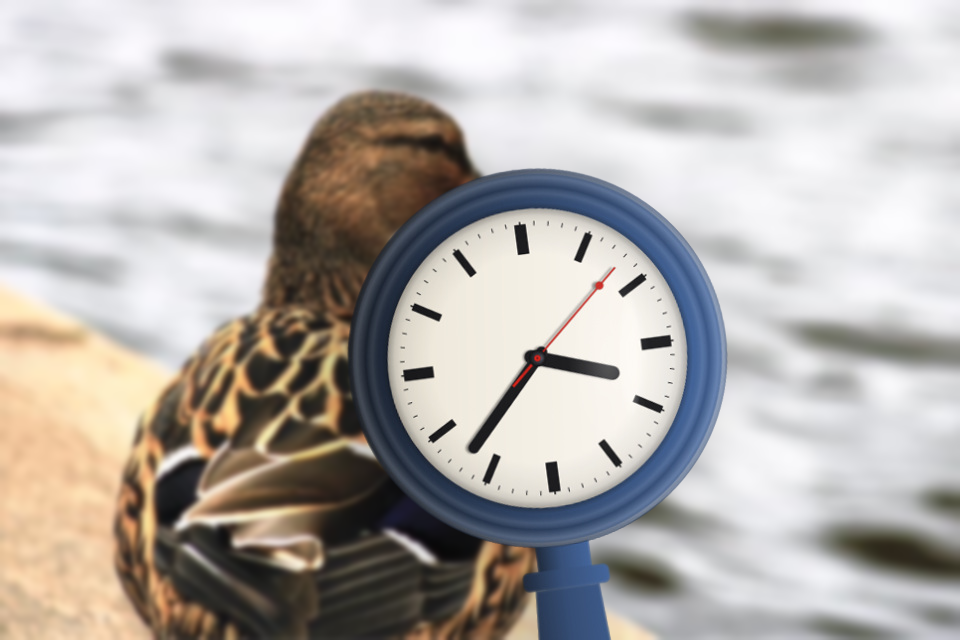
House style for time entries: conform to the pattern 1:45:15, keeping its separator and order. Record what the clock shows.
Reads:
3:37:08
